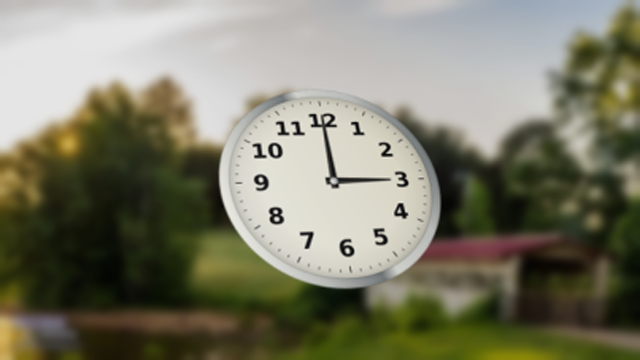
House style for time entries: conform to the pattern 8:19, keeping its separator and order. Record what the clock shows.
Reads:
3:00
